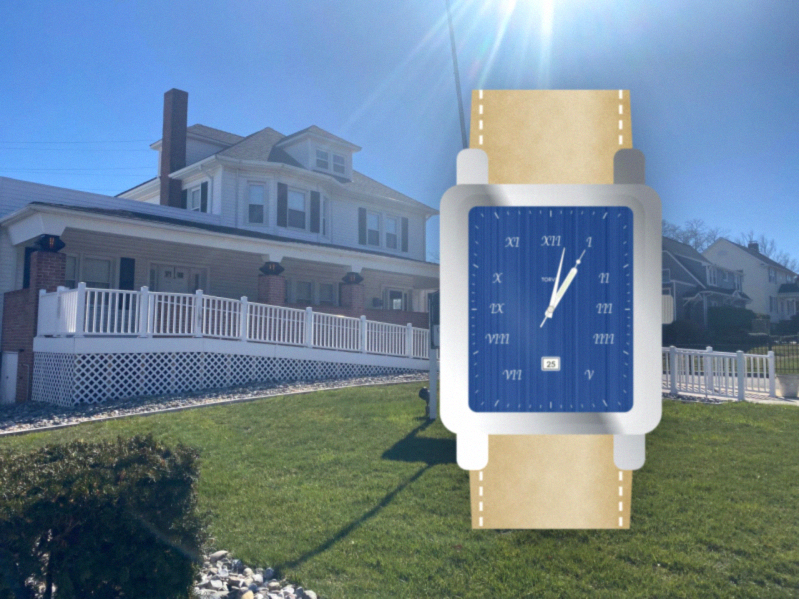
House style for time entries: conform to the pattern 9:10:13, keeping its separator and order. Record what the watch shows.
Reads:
1:02:05
